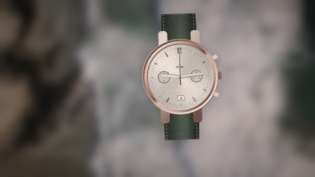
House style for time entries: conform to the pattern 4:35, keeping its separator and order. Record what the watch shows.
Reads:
9:14
